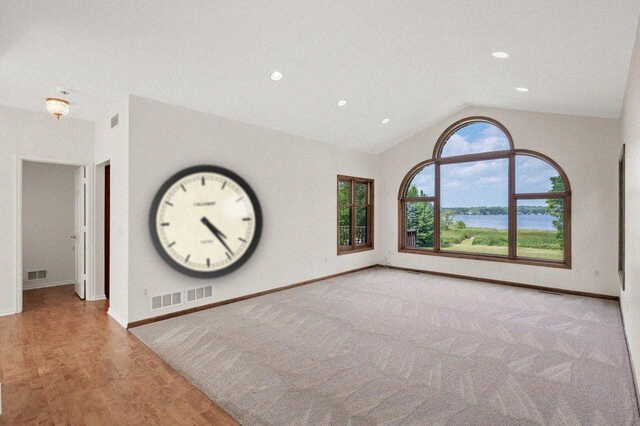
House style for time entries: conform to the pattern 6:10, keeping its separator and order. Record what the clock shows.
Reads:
4:24
